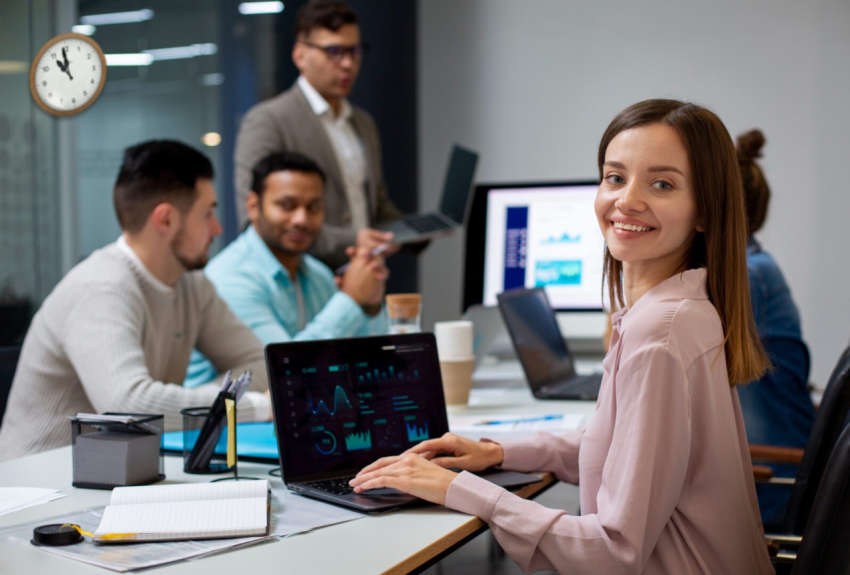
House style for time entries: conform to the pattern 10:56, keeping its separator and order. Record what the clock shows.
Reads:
10:59
